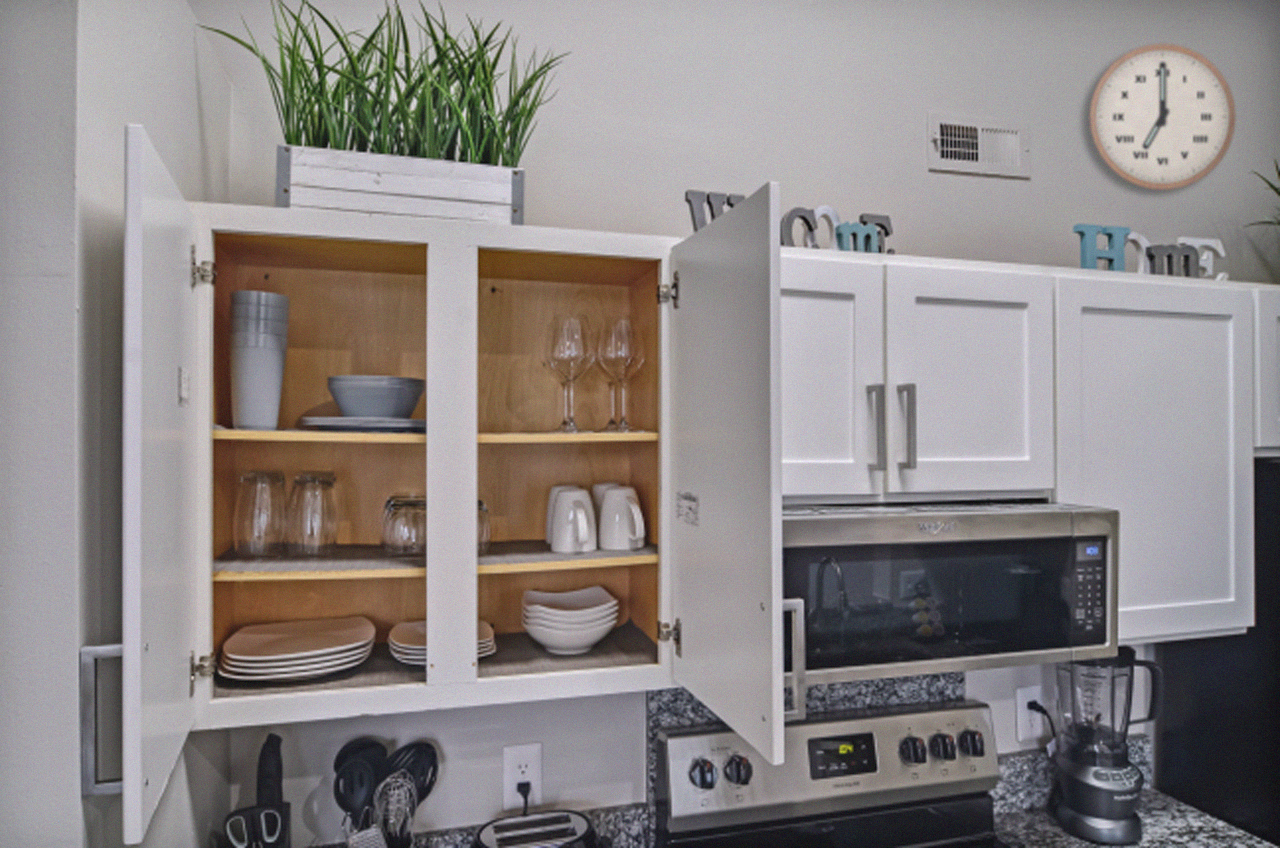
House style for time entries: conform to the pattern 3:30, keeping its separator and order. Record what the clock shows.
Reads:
7:00
